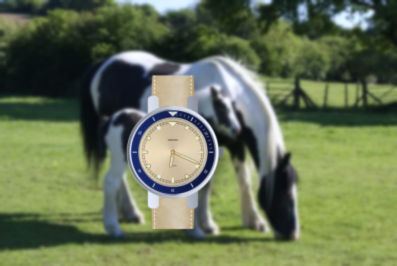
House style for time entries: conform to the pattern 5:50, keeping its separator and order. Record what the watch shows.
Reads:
6:19
